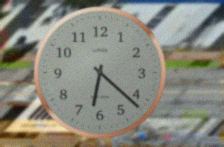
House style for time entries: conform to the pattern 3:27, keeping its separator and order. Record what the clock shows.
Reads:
6:22
